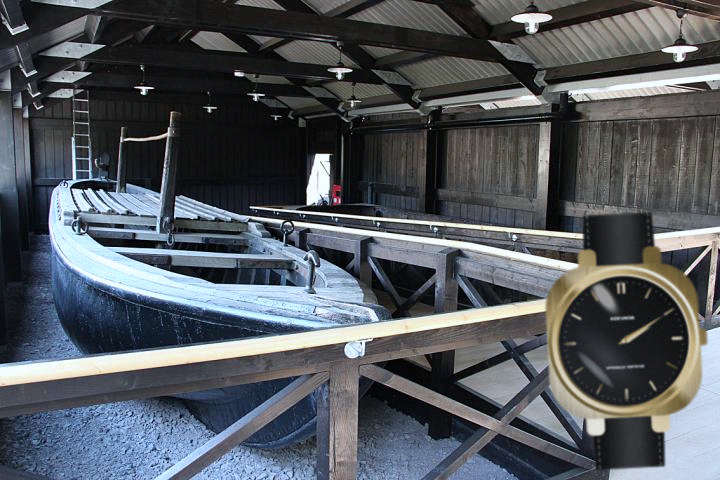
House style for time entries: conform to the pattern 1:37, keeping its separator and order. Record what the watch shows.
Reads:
2:10
